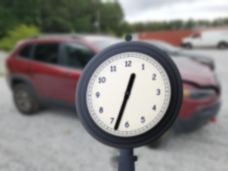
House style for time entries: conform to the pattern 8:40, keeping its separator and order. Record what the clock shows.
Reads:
12:33
